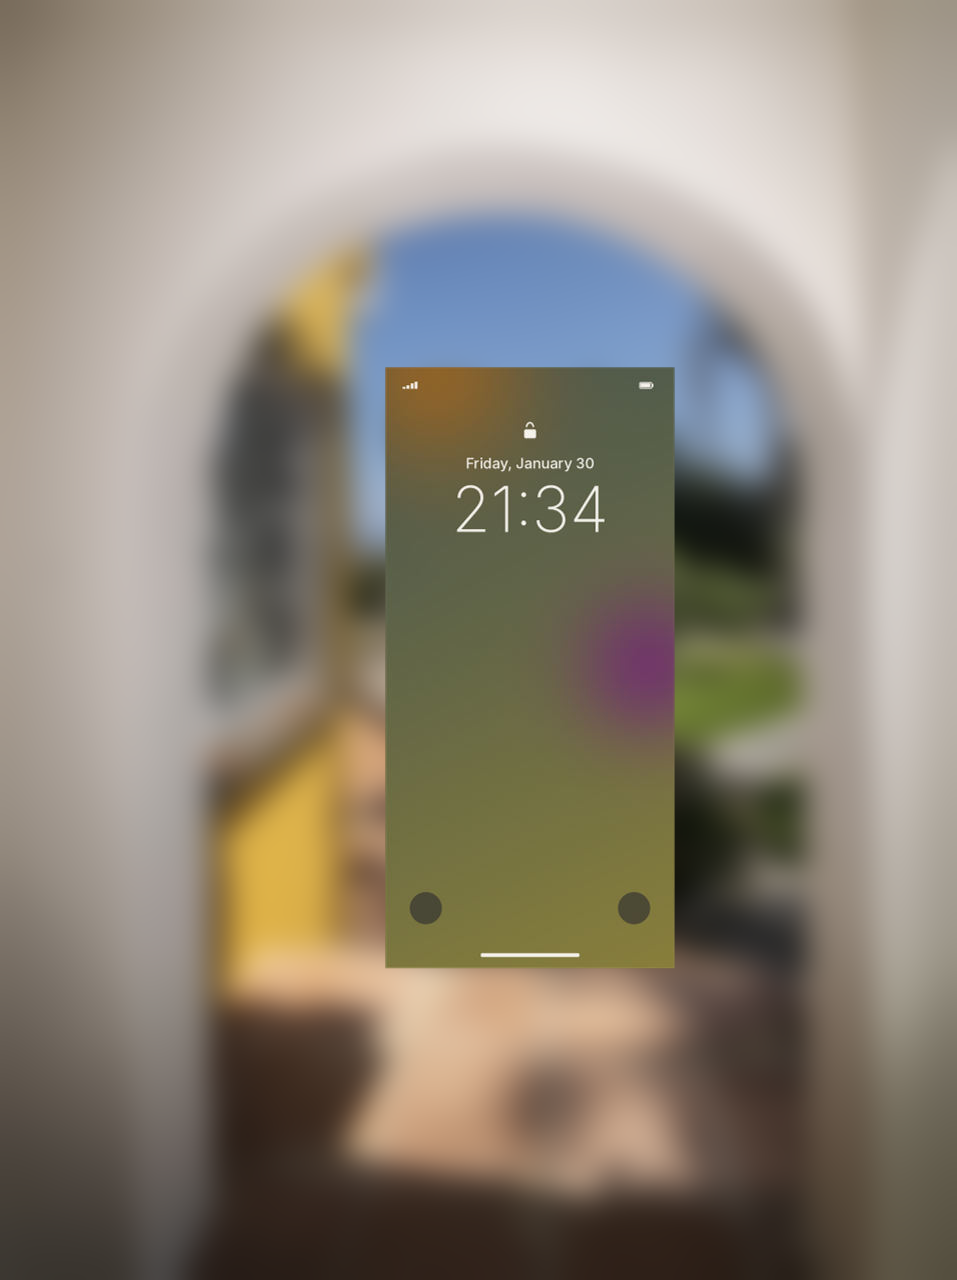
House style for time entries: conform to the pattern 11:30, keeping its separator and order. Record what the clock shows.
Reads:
21:34
